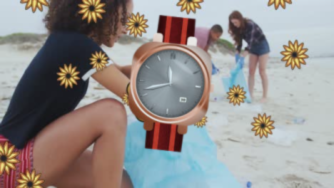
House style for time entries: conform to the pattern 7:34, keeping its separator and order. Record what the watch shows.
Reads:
11:42
